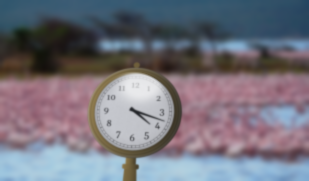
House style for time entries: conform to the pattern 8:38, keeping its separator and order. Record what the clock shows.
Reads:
4:18
